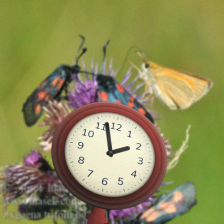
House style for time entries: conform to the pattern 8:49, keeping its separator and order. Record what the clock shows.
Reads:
1:57
